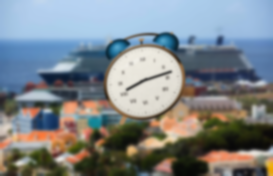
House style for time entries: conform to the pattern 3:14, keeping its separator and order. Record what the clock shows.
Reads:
8:13
